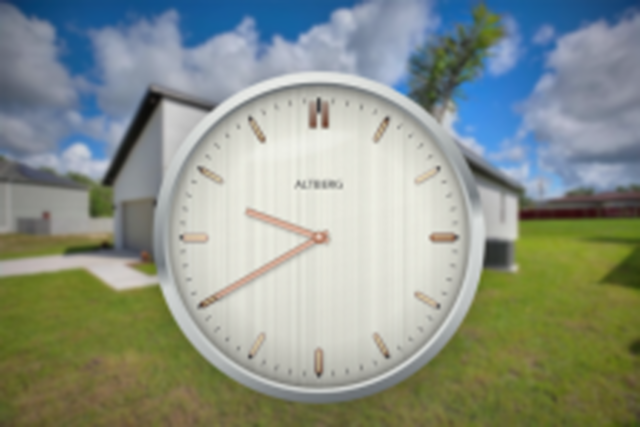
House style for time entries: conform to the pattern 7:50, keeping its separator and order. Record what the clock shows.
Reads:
9:40
